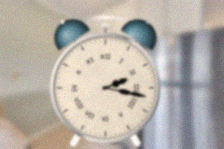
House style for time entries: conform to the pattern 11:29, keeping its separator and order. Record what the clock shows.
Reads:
2:17
